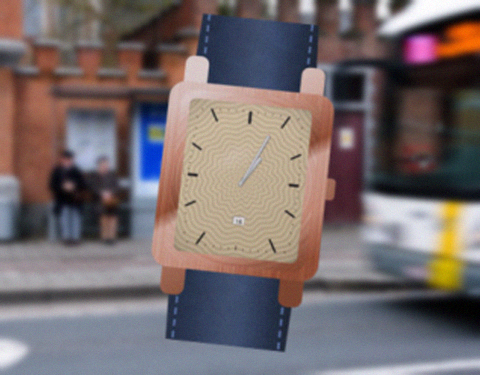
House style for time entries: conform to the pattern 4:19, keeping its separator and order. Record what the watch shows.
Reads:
1:04
